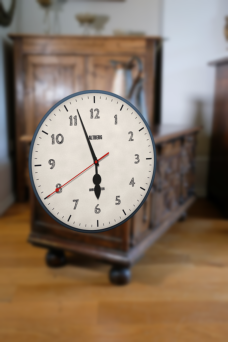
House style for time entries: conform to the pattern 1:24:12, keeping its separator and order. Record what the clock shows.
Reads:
5:56:40
